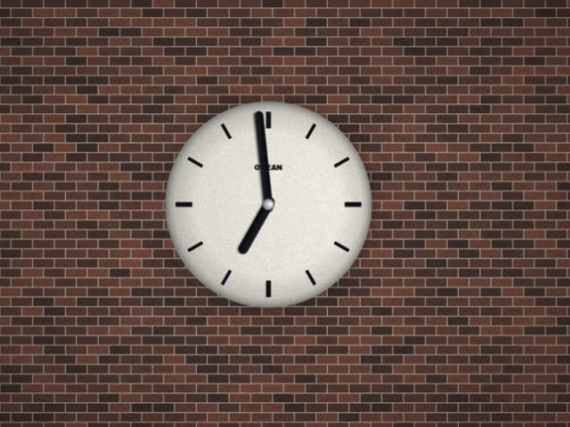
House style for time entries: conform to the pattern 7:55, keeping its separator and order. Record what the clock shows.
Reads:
6:59
